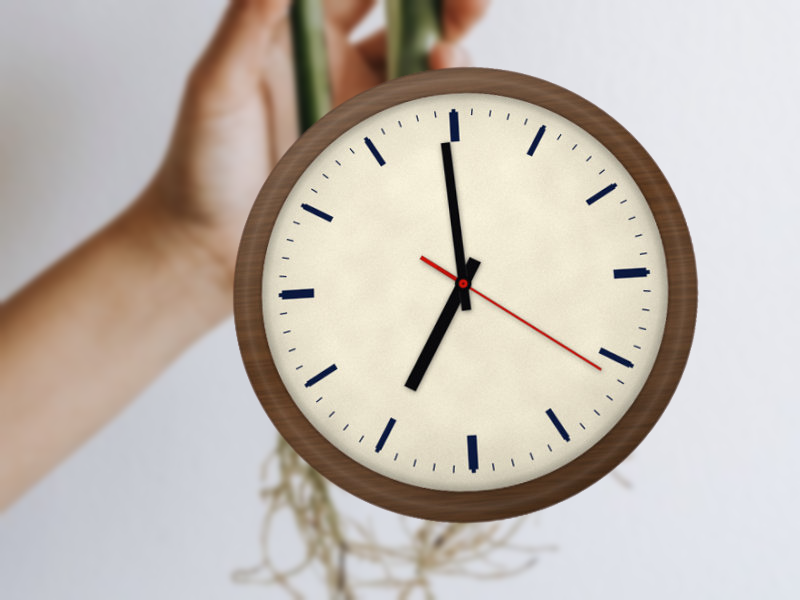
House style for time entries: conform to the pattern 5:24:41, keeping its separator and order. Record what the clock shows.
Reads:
6:59:21
